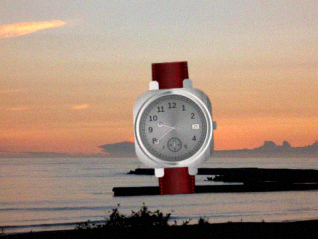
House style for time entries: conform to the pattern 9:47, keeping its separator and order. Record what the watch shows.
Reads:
9:39
